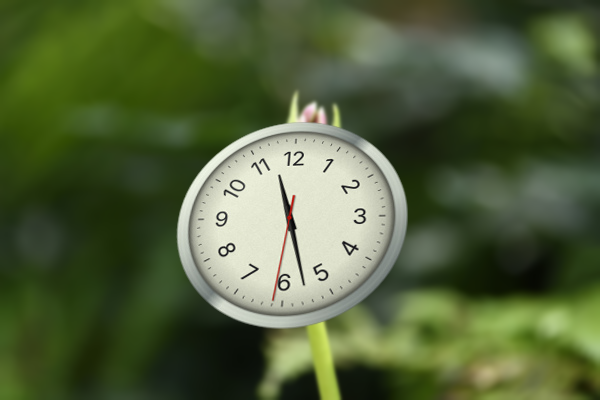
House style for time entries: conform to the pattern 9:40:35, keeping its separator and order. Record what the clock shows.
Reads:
11:27:31
